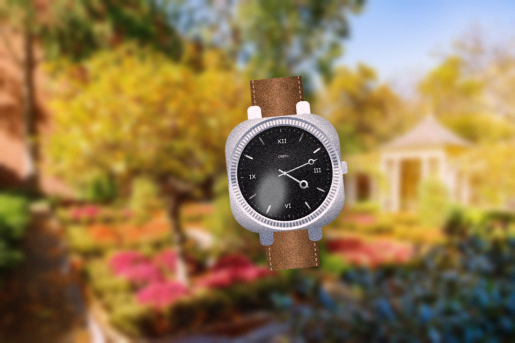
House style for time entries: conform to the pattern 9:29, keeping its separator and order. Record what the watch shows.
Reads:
4:12
